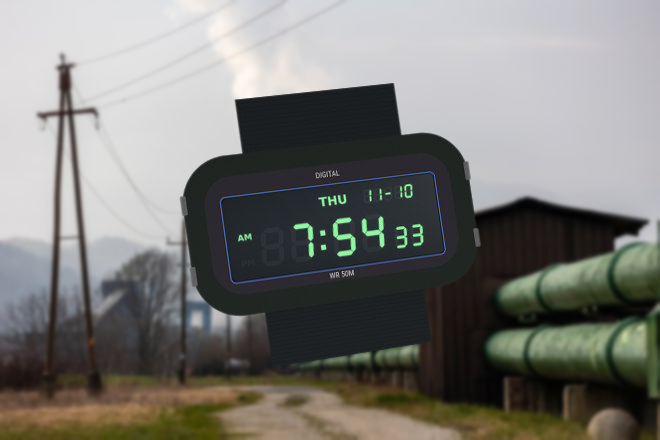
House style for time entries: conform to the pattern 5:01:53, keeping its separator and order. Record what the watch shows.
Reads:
7:54:33
